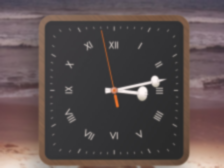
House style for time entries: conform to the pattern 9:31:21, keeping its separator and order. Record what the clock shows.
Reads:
3:12:58
